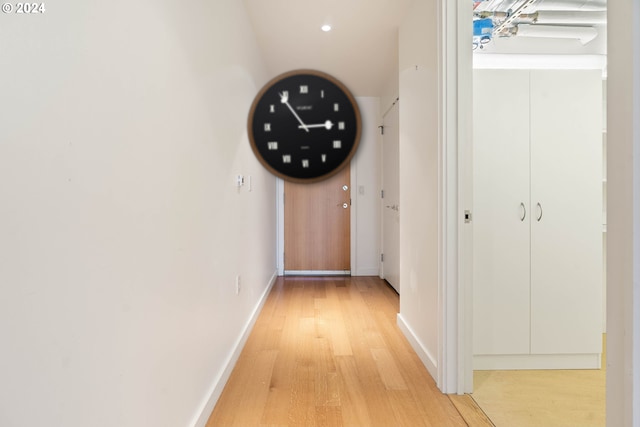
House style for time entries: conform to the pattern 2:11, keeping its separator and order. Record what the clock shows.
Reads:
2:54
